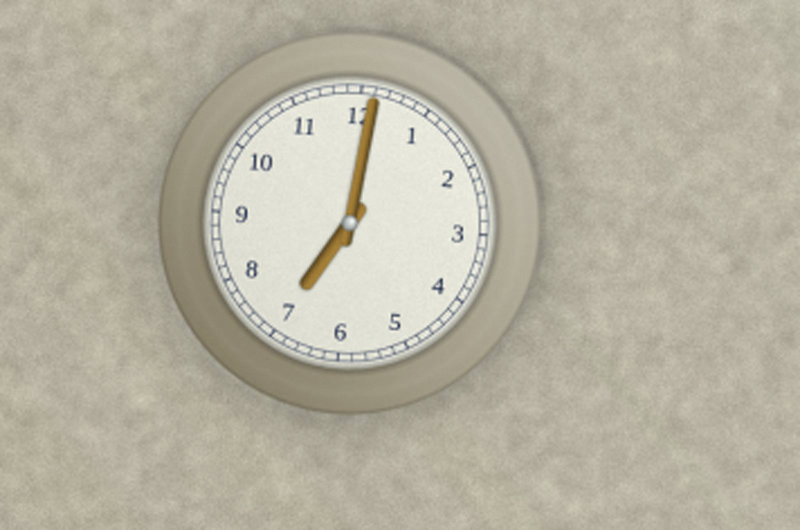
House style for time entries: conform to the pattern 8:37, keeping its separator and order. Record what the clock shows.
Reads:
7:01
